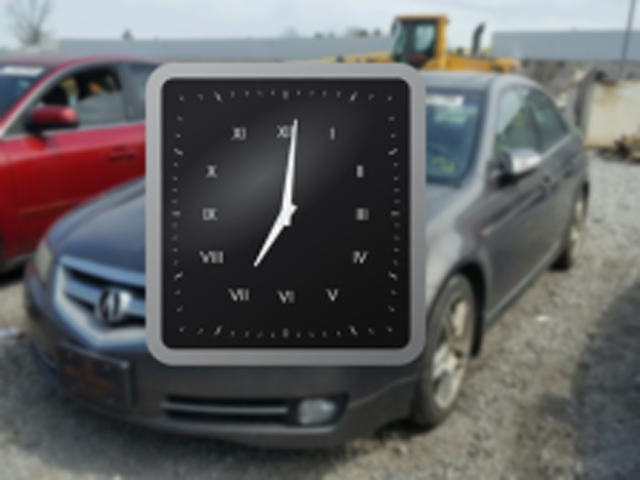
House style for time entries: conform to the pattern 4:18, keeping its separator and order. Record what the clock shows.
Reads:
7:01
